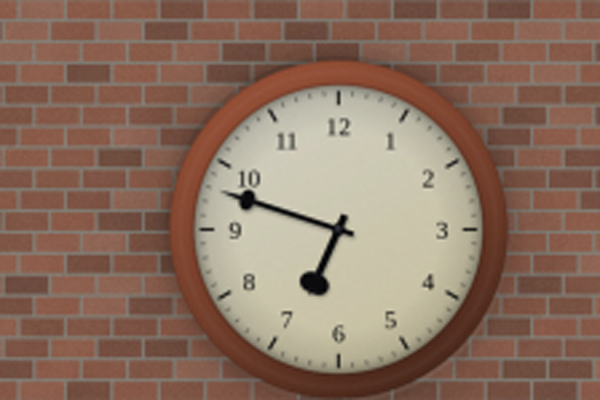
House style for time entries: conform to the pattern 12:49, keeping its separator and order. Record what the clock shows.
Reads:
6:48
